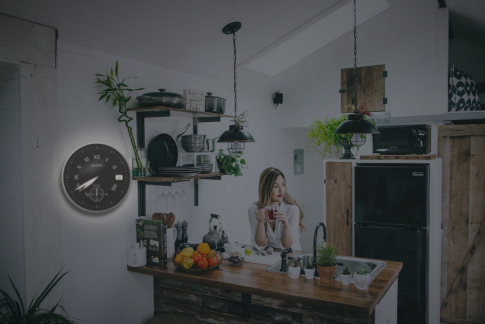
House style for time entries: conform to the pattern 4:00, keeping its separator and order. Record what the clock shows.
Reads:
7:40
